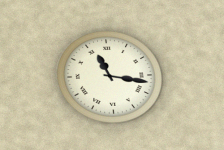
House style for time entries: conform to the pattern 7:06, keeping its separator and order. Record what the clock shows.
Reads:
11:17
